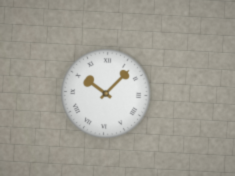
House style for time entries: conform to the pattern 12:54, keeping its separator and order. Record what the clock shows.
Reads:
10:07
